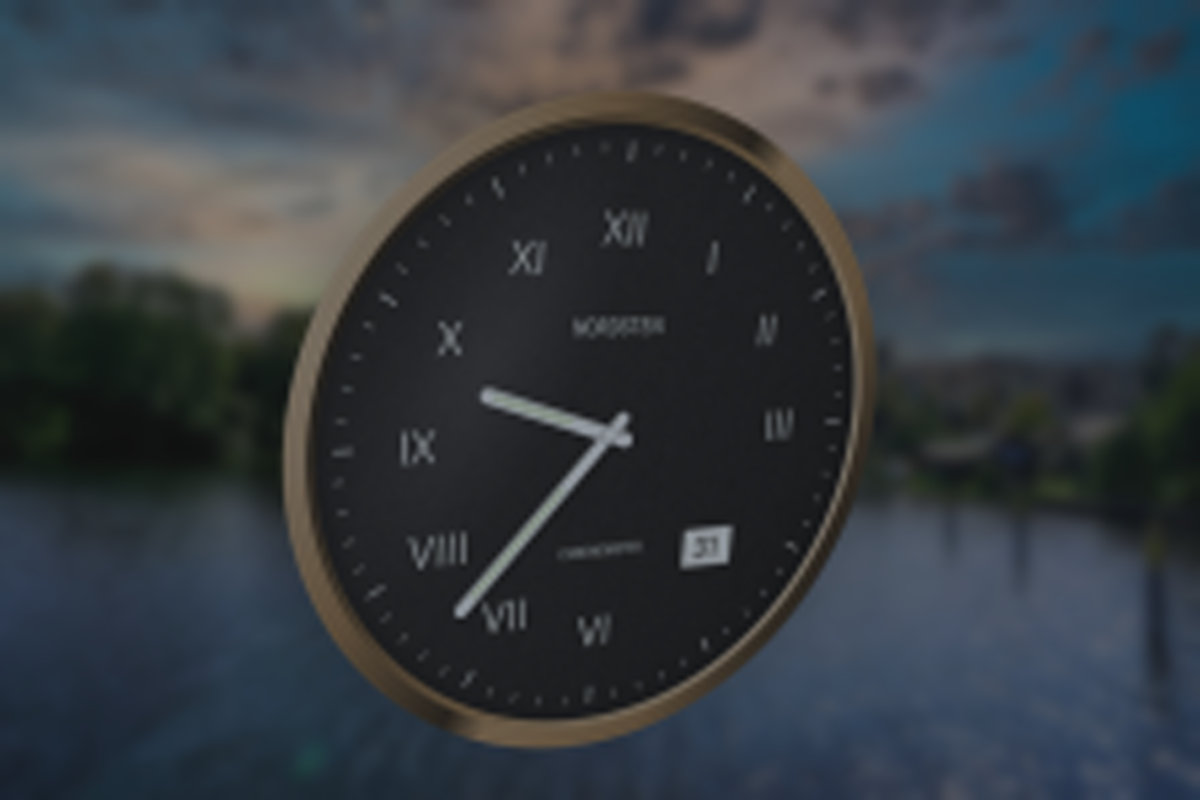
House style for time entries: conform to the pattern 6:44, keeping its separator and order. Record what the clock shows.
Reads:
9:37
